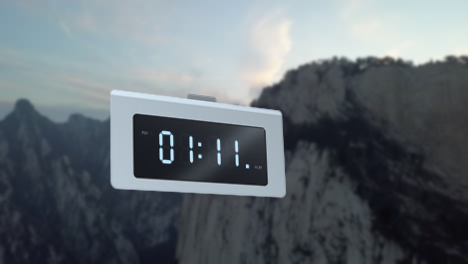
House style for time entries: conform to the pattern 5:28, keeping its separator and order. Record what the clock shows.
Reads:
1:11
